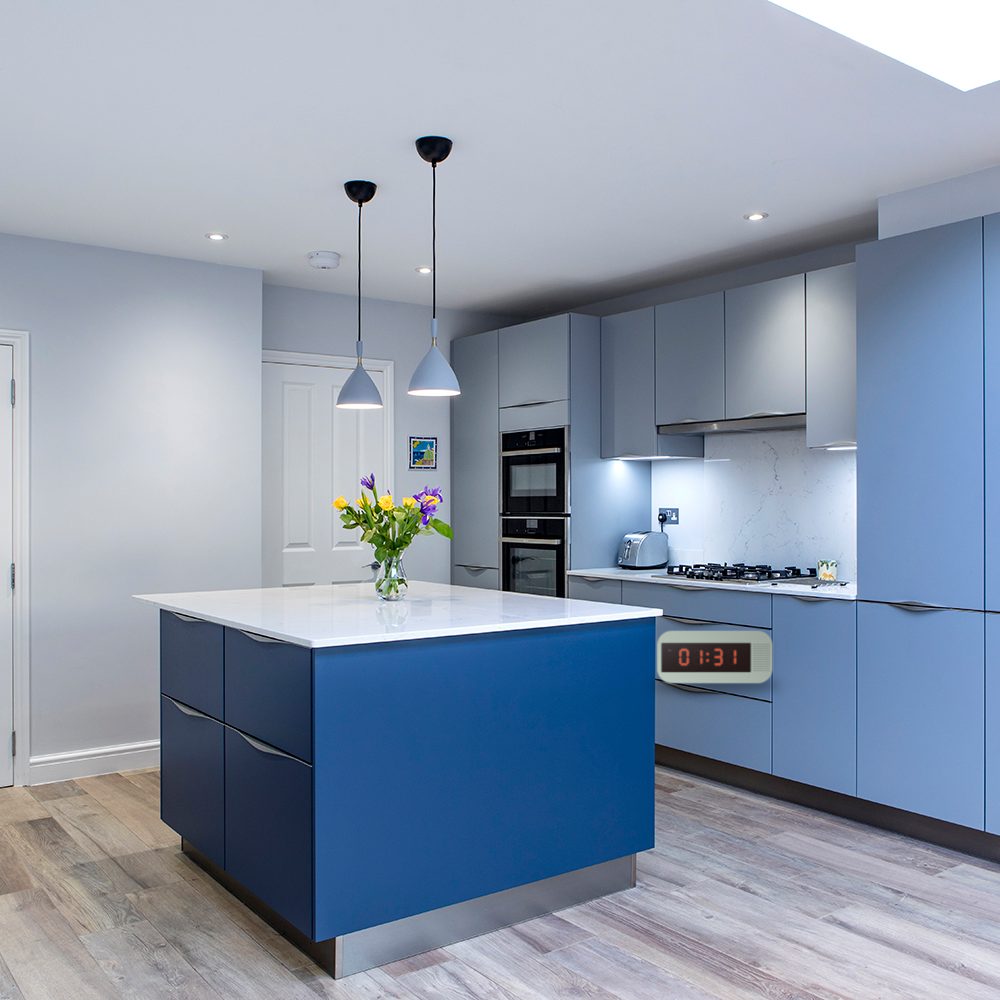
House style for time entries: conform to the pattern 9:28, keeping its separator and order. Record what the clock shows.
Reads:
1:31
